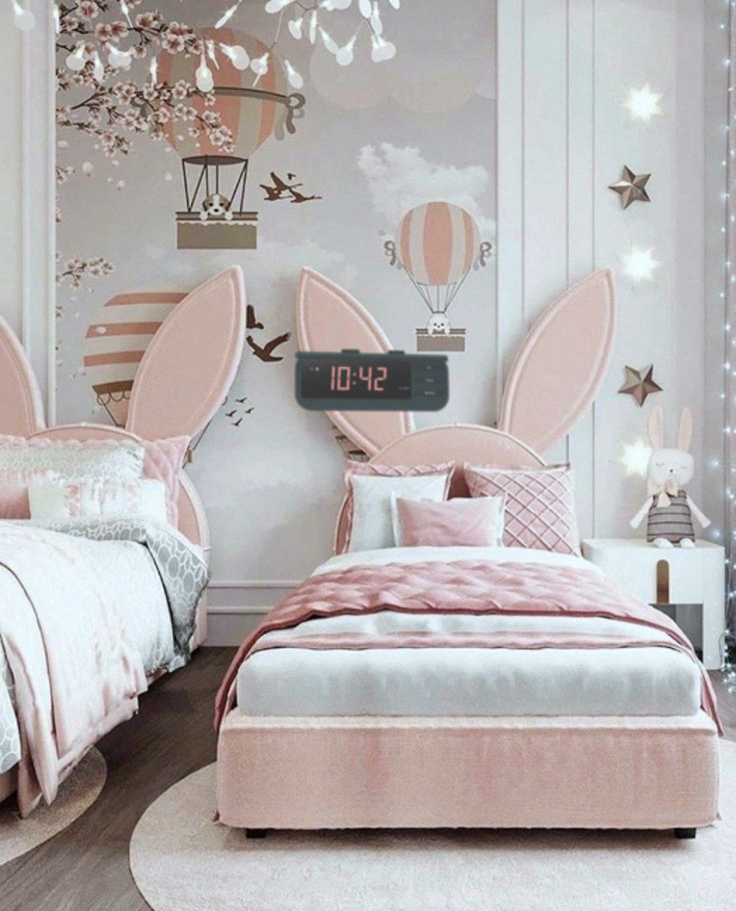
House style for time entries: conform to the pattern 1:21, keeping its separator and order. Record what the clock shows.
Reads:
10:42
